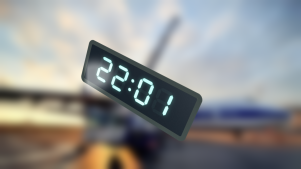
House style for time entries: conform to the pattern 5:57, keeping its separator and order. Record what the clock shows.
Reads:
22:01
